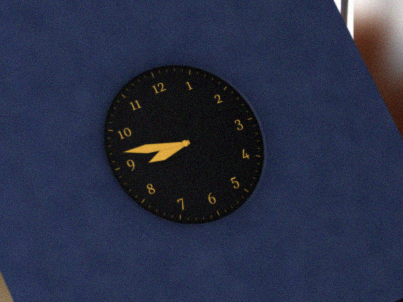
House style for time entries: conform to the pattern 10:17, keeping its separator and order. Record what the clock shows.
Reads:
8:47
